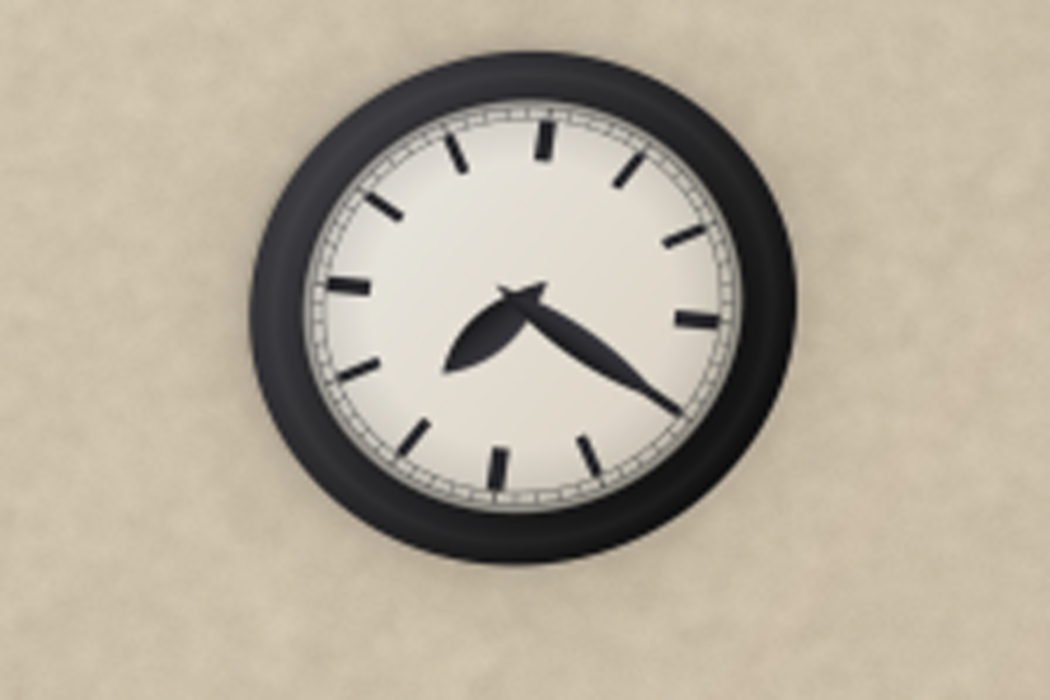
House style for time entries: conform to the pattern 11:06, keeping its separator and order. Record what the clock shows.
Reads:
7:20
